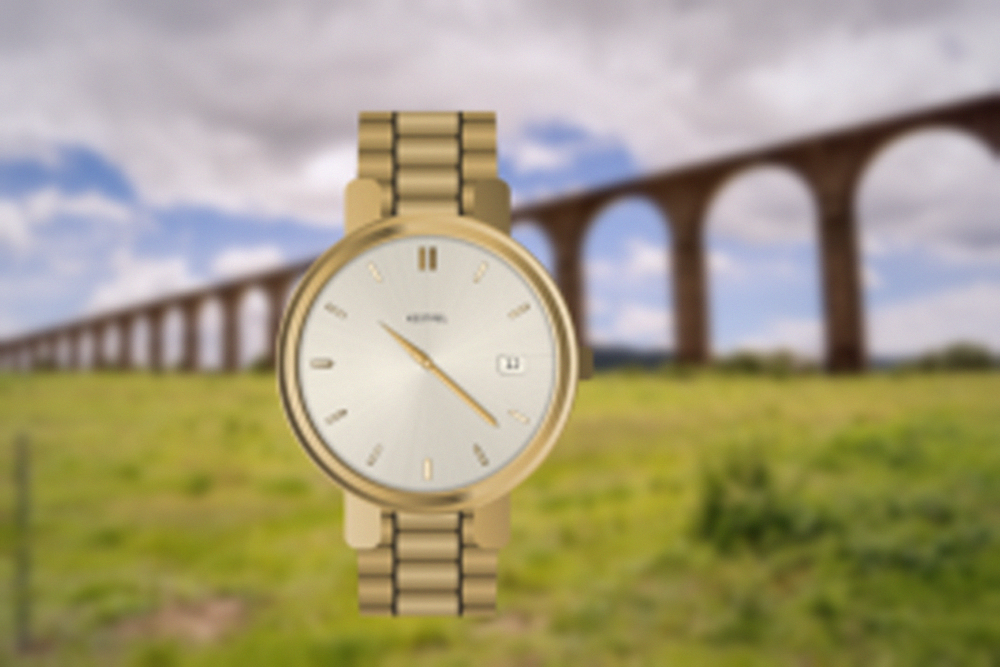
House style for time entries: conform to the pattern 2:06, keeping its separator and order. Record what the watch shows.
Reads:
10:22
